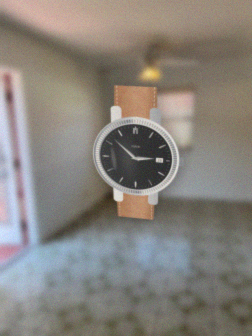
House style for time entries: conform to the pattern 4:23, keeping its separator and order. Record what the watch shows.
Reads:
2:52
